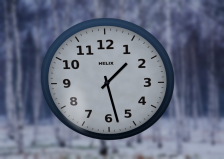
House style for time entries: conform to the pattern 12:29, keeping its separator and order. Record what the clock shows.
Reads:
1:28
